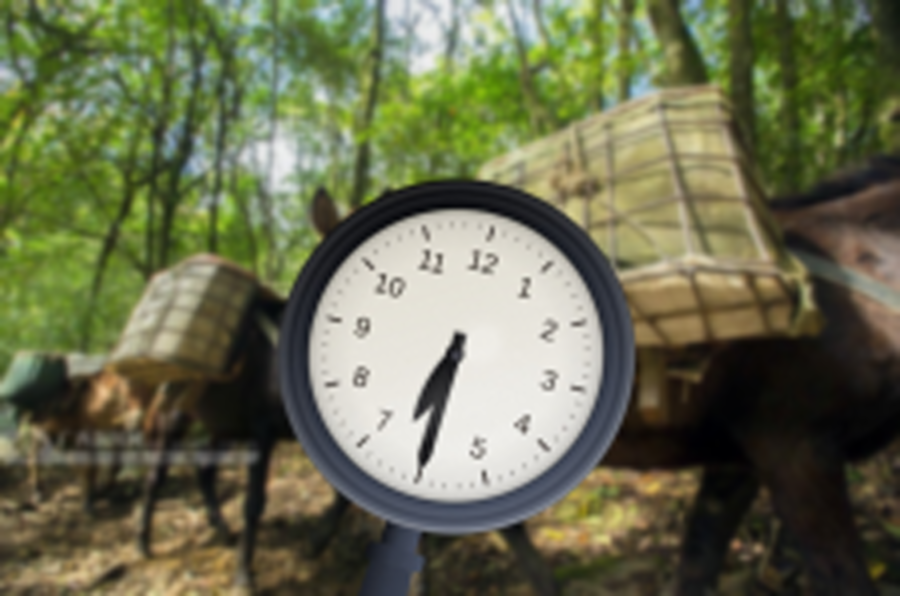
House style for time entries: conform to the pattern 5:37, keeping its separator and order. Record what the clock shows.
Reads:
6:30
